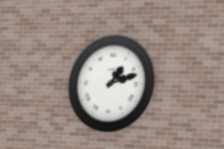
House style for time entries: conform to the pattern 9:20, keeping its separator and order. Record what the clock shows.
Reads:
1:12
